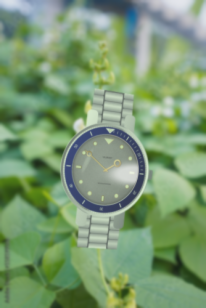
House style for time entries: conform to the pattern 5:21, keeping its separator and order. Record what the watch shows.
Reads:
1:51
